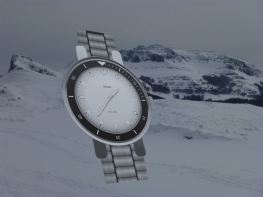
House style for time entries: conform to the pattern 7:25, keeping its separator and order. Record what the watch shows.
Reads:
1:37
